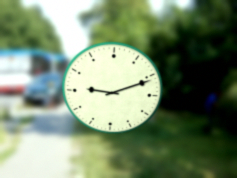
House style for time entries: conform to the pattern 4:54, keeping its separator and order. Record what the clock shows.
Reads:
9:11
